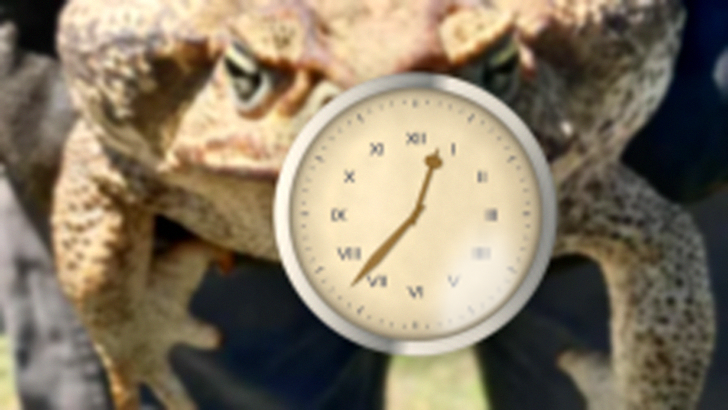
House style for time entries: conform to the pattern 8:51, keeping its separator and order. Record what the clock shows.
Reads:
12:37
